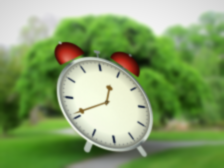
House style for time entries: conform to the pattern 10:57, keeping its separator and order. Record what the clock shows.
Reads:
12:41
